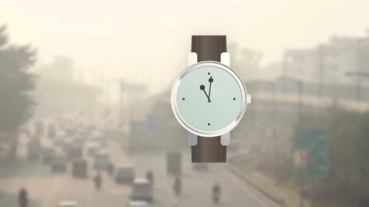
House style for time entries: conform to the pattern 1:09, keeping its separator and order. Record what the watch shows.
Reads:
11:01
